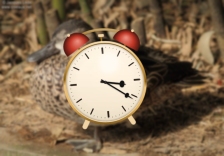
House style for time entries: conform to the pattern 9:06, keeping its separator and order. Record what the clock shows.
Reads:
3:21
